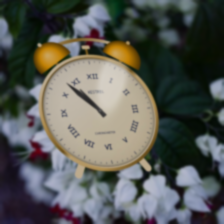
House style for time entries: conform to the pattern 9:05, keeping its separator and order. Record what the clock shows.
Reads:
10:53
